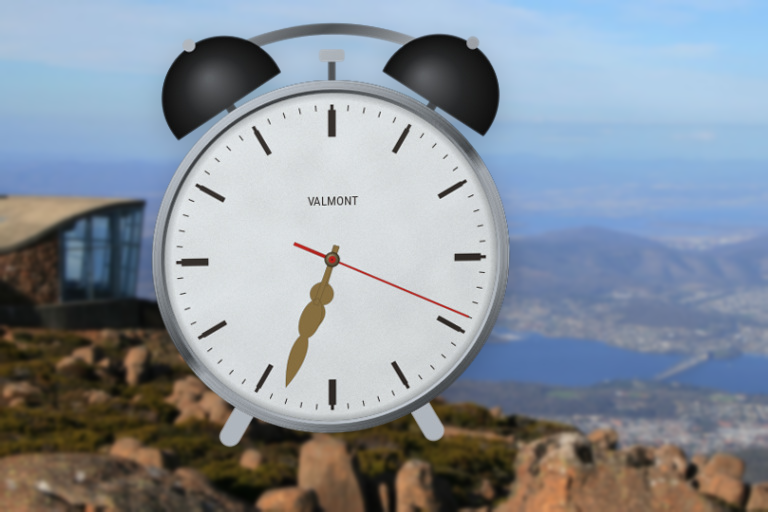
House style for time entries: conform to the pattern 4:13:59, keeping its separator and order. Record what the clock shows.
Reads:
6:33:19
